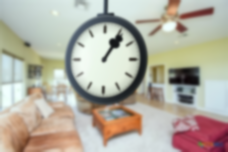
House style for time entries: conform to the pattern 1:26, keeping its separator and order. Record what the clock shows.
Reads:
1:06
